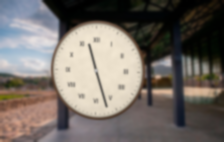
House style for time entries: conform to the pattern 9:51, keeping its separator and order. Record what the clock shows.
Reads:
11:27
